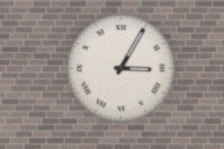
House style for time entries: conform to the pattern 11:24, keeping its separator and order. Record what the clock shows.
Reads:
3:05
